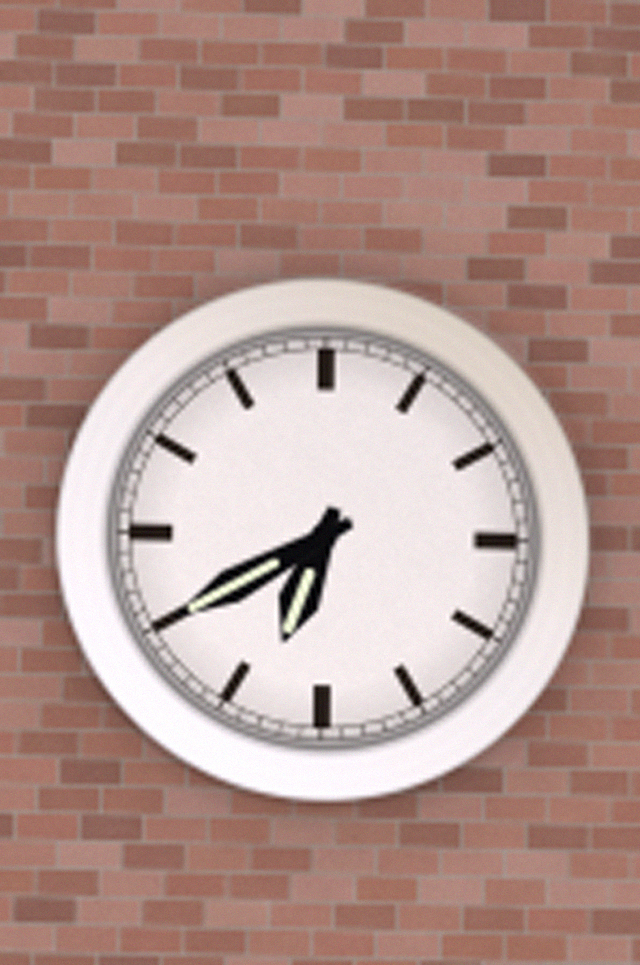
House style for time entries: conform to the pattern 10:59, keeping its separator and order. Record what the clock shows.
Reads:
6:40
